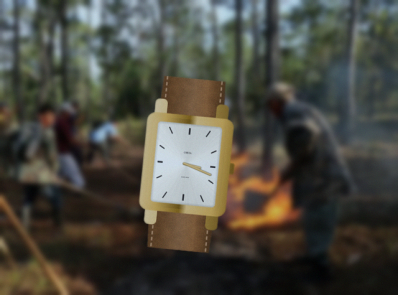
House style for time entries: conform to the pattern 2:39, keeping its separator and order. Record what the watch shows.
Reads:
3:18
